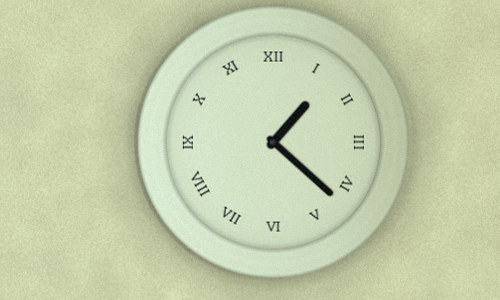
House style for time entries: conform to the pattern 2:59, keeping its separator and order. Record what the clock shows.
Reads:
1:22
